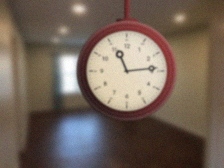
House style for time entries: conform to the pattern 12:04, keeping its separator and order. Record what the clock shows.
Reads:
11:14
